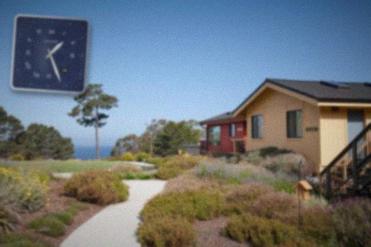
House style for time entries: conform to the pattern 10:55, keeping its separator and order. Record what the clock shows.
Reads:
1:26
